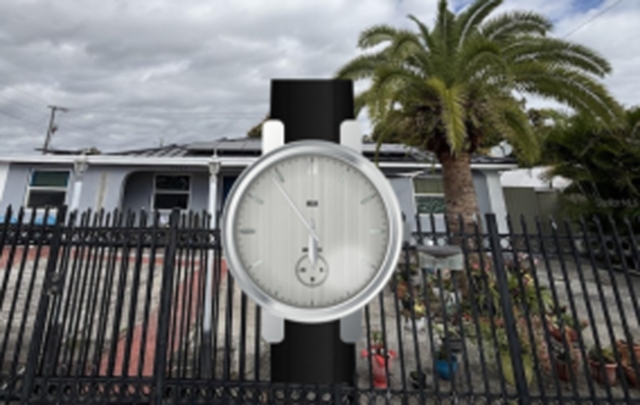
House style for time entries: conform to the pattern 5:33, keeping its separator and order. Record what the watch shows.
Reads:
5:54
